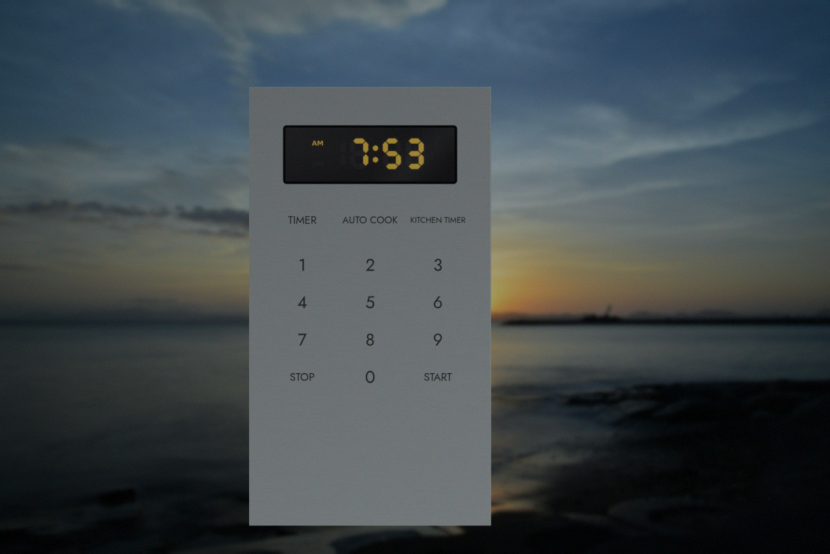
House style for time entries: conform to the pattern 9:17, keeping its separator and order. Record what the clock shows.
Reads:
7:53
